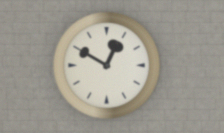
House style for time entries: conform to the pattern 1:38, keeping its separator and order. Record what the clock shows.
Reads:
12:50
